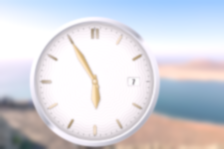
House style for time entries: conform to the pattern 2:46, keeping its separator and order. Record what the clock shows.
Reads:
5:55
